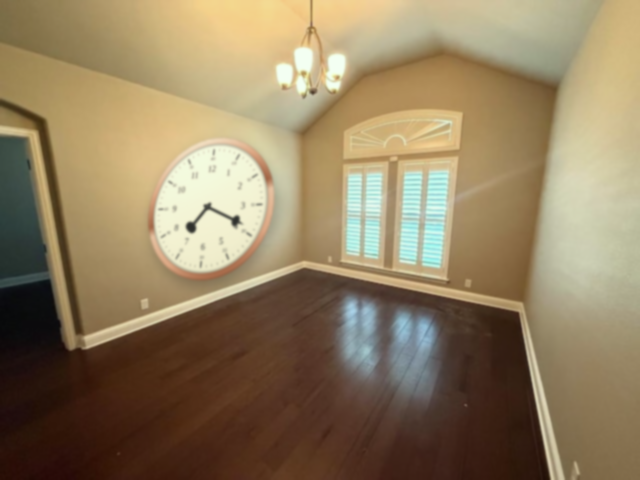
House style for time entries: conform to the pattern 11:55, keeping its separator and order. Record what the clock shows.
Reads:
7:19
